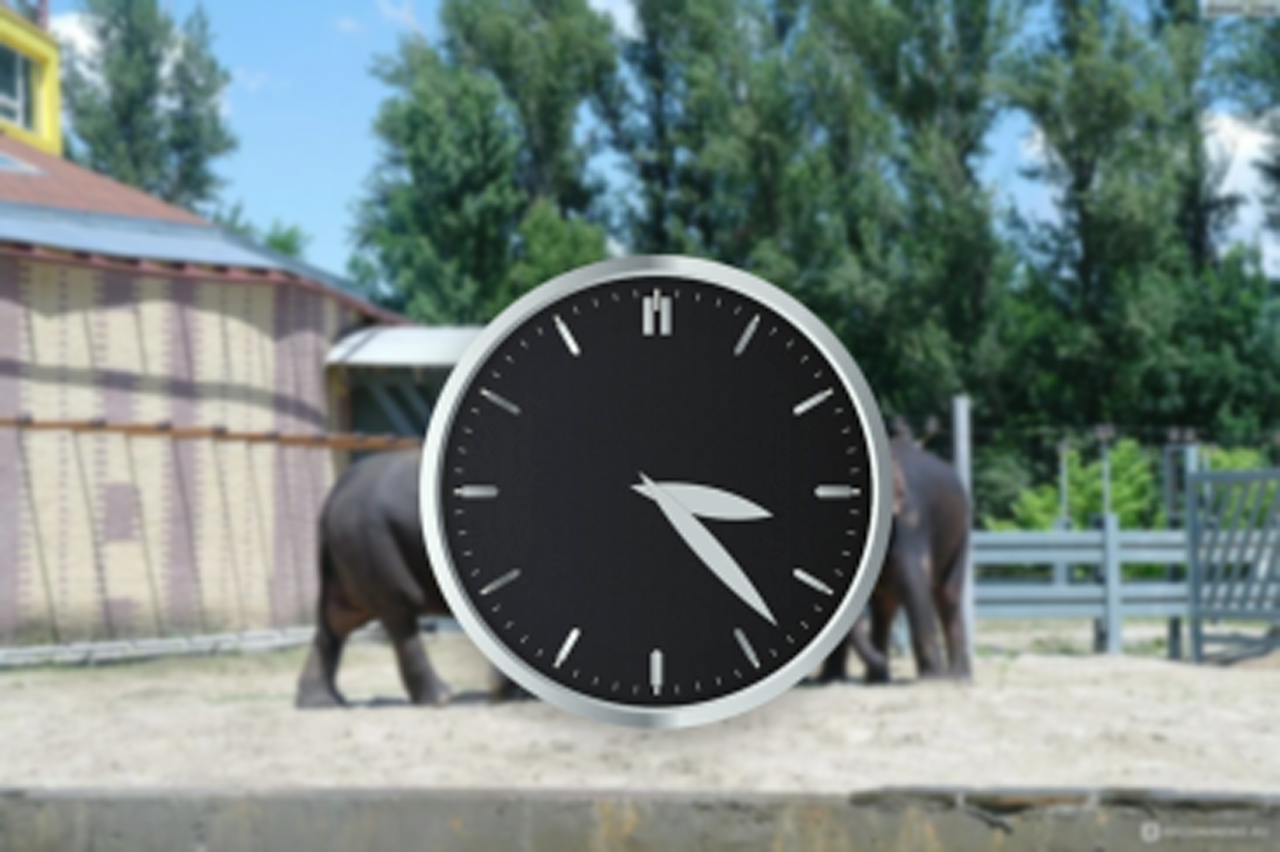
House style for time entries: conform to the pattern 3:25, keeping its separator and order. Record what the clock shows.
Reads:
3:23
